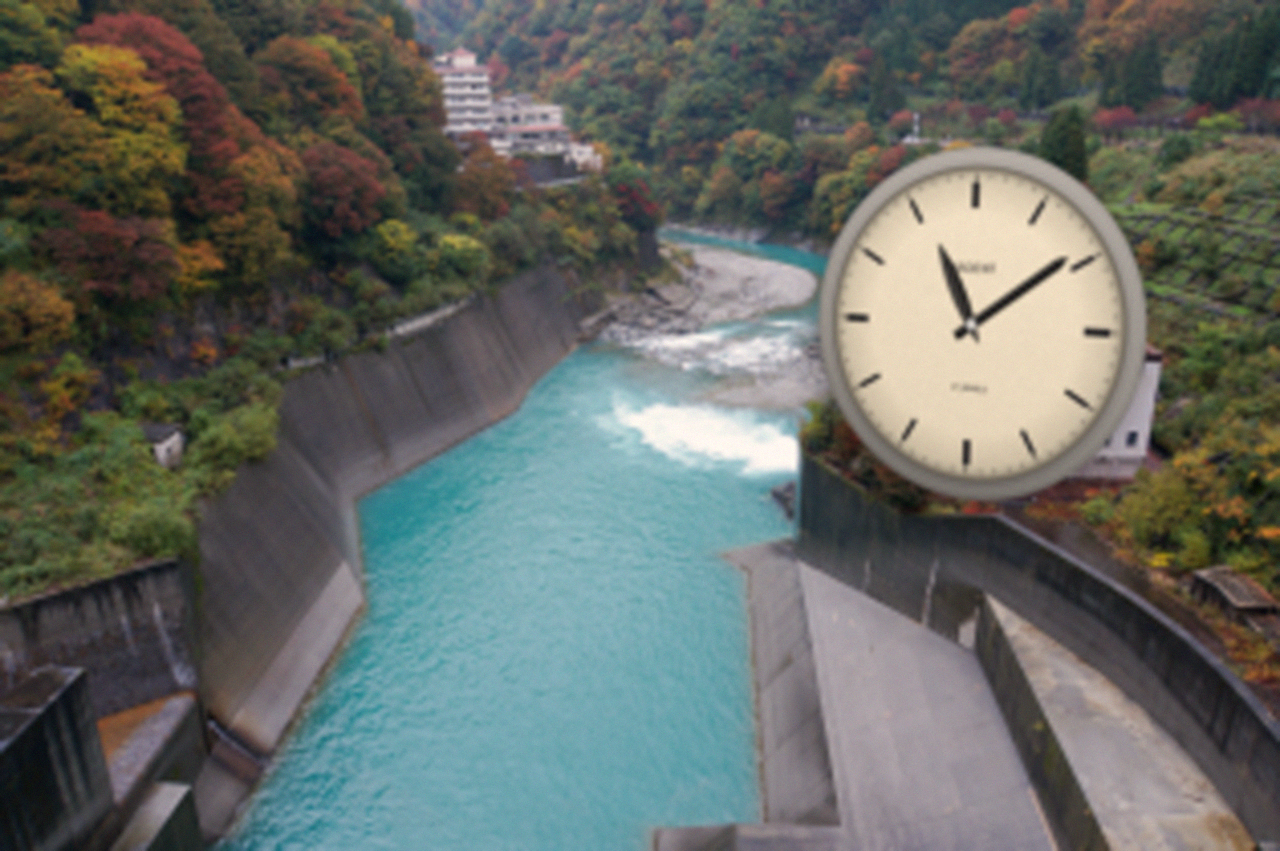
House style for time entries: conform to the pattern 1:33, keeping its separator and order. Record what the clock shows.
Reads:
11:09
